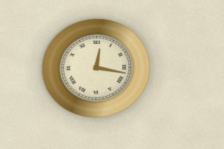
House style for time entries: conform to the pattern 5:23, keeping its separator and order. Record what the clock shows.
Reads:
12:17
